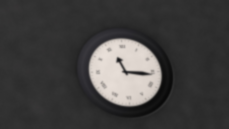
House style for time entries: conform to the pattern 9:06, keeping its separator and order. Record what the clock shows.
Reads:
11:16
